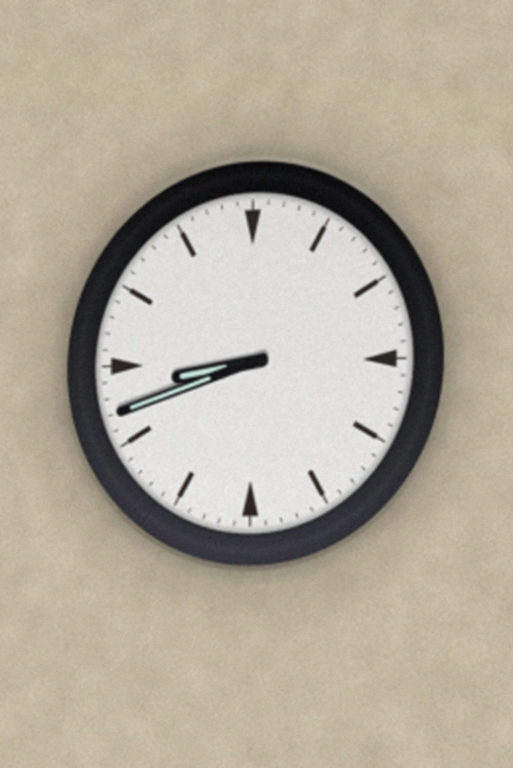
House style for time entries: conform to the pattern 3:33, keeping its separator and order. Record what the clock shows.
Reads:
8:42
